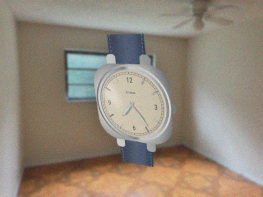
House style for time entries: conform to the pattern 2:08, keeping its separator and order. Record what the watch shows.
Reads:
7:24
